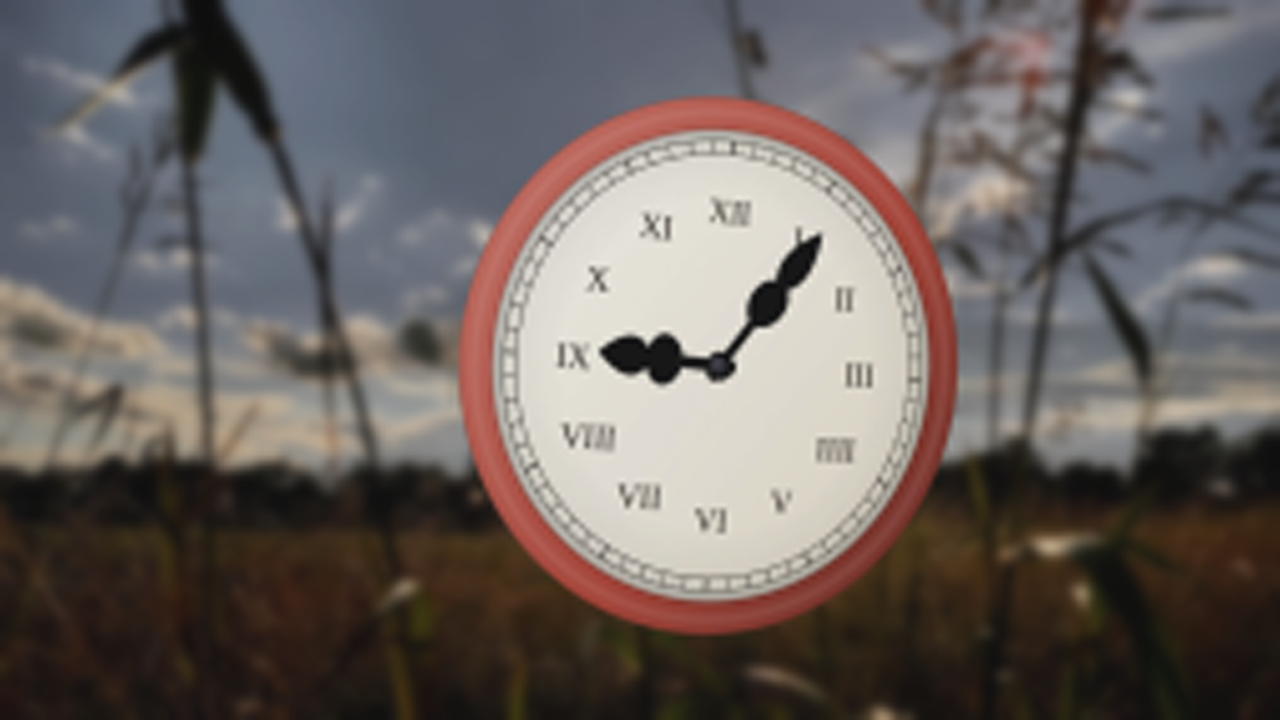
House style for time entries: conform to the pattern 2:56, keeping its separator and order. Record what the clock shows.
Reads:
9:06
